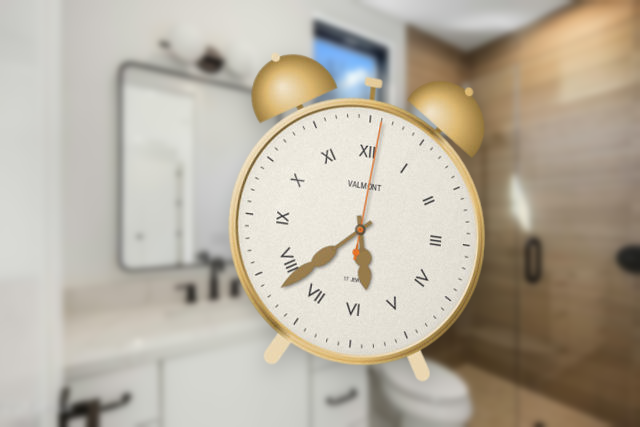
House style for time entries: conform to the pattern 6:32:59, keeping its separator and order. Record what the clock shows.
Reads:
5:38:01
